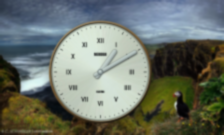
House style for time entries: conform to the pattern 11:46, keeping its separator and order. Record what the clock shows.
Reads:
1:10
